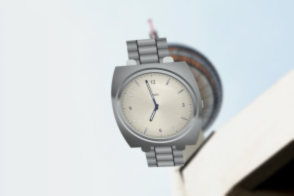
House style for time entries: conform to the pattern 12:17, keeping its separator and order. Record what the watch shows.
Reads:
6:58
